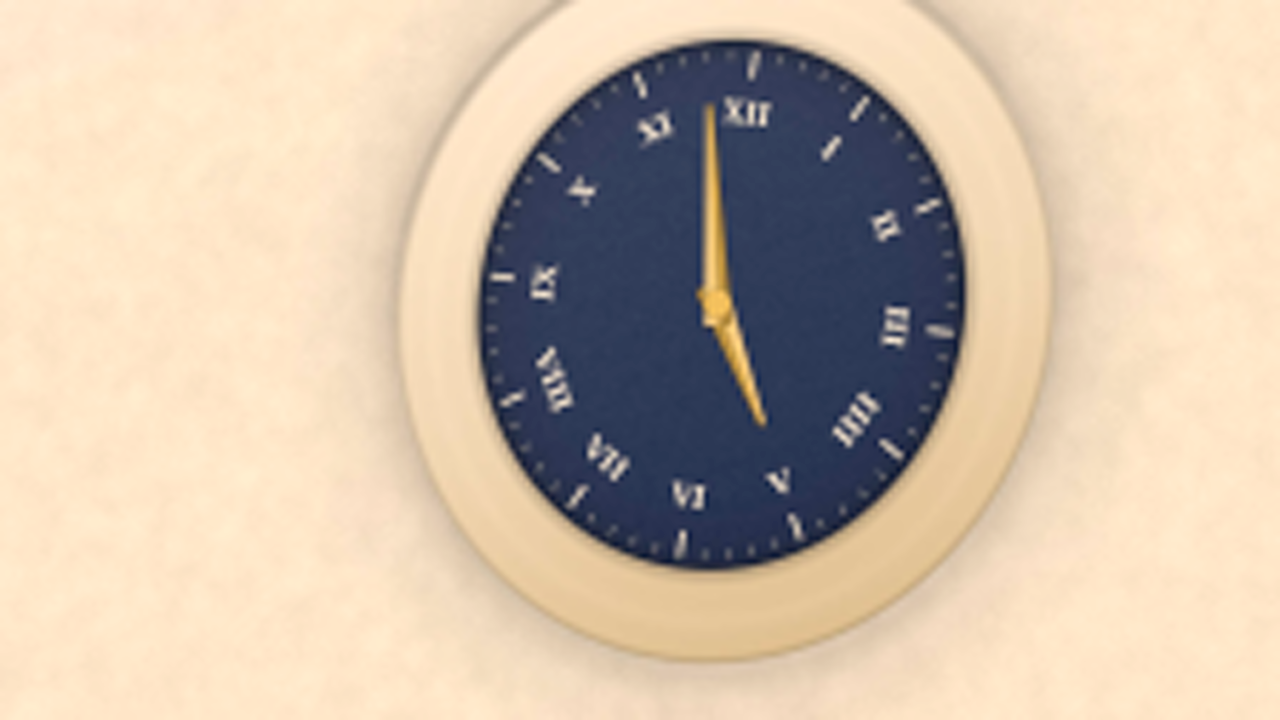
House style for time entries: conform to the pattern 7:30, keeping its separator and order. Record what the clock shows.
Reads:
4:58
